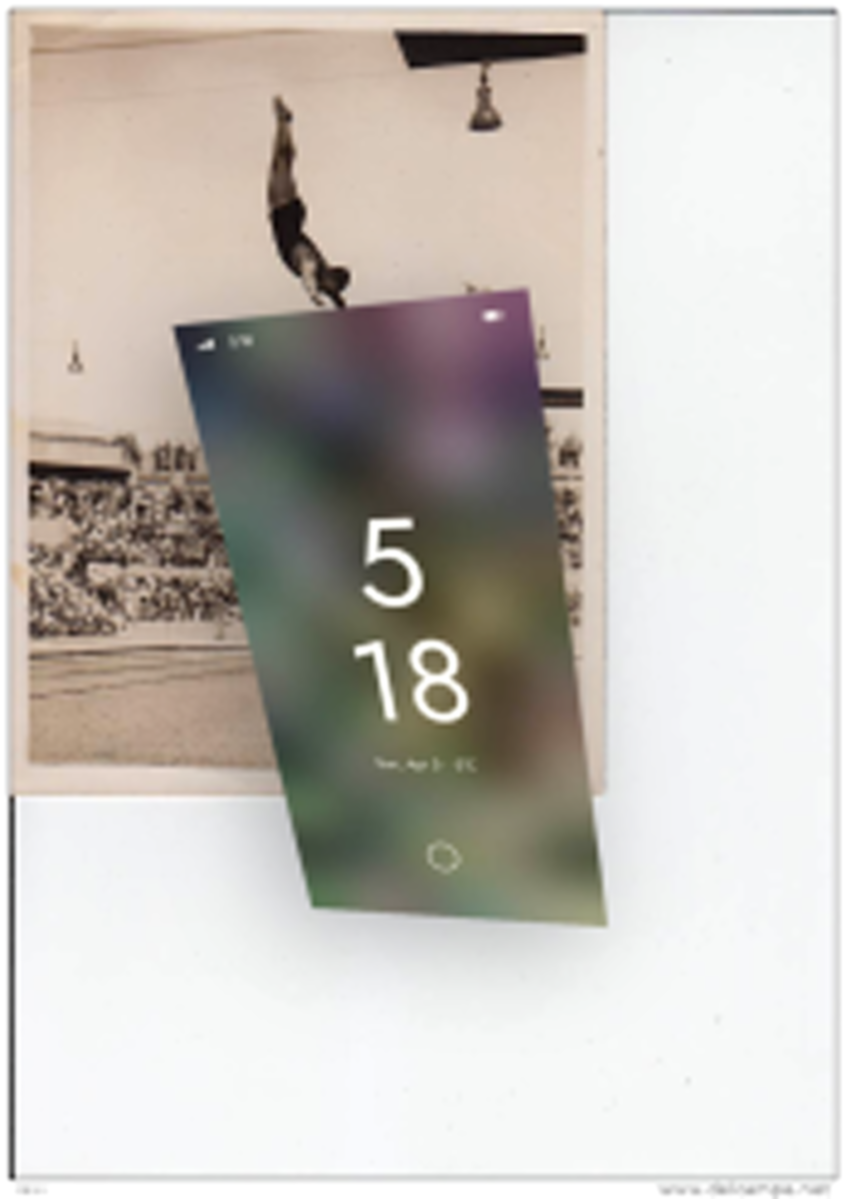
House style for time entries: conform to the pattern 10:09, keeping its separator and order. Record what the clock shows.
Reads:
5:18
